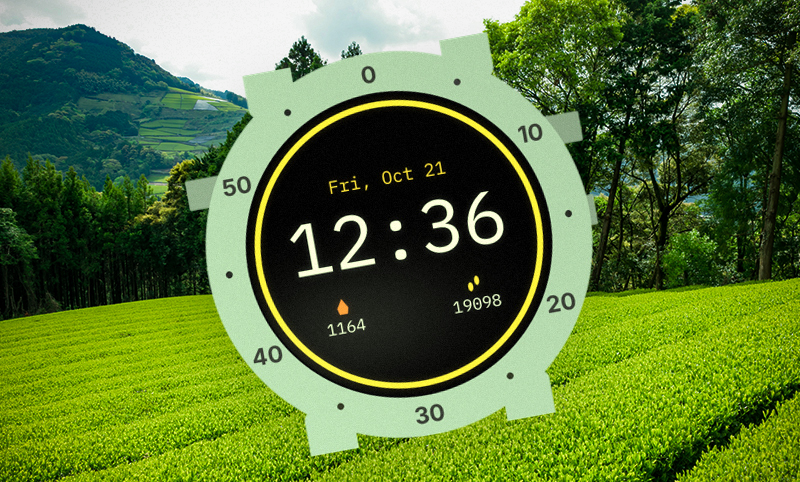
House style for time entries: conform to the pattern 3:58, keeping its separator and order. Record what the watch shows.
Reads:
12:36
